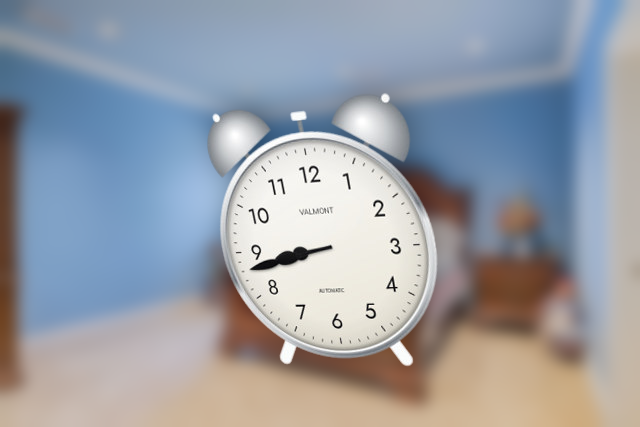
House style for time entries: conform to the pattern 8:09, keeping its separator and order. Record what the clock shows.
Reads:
8:43
